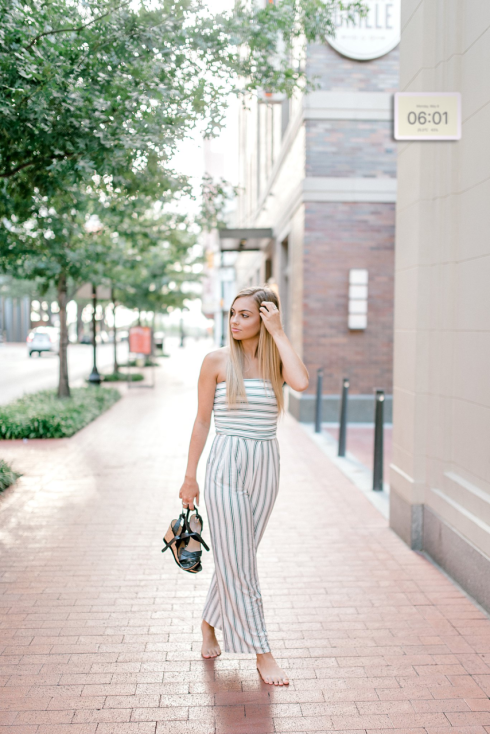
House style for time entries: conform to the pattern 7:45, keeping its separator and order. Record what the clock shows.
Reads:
6:01
